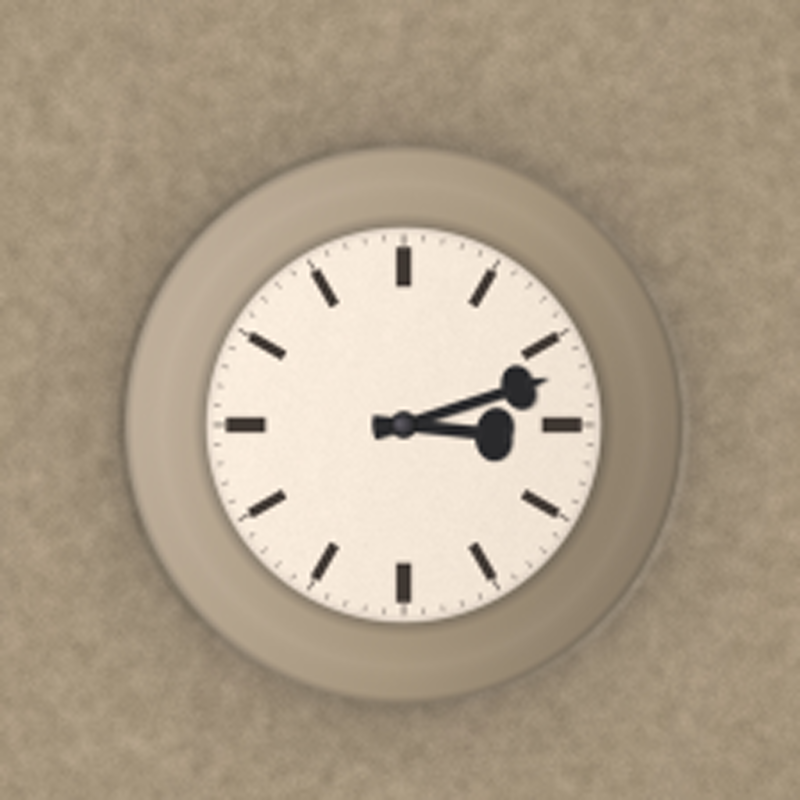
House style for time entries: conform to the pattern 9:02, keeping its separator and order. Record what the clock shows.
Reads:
3:12
